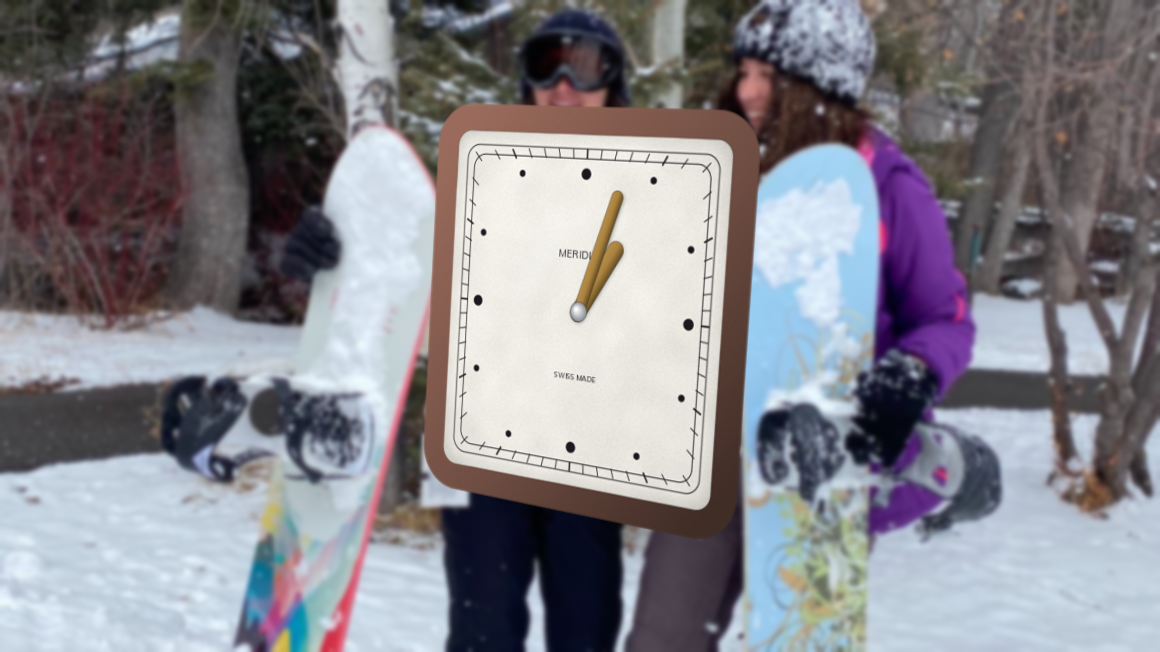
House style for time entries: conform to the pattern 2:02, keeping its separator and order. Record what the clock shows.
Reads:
1:03
